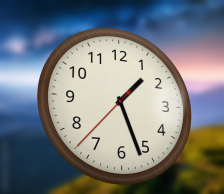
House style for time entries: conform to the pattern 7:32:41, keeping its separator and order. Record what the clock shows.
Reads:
1:26:37
